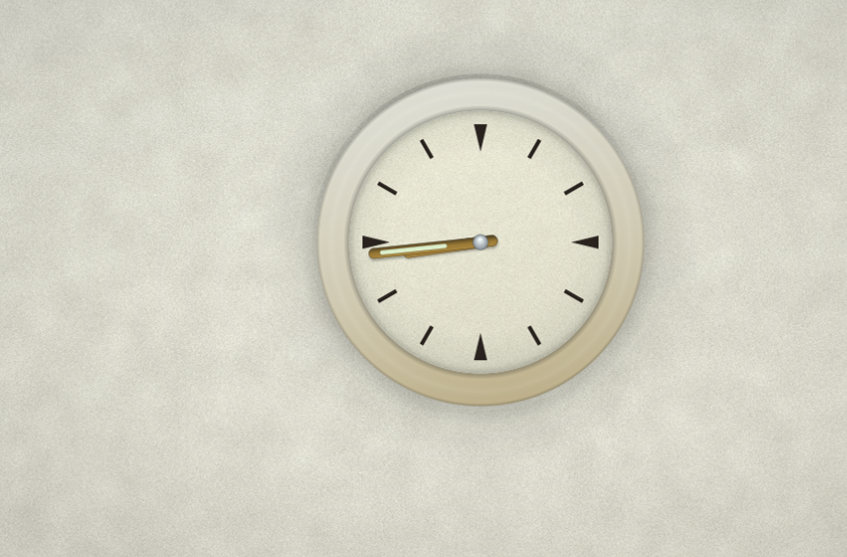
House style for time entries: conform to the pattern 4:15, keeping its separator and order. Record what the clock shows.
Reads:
8:44
